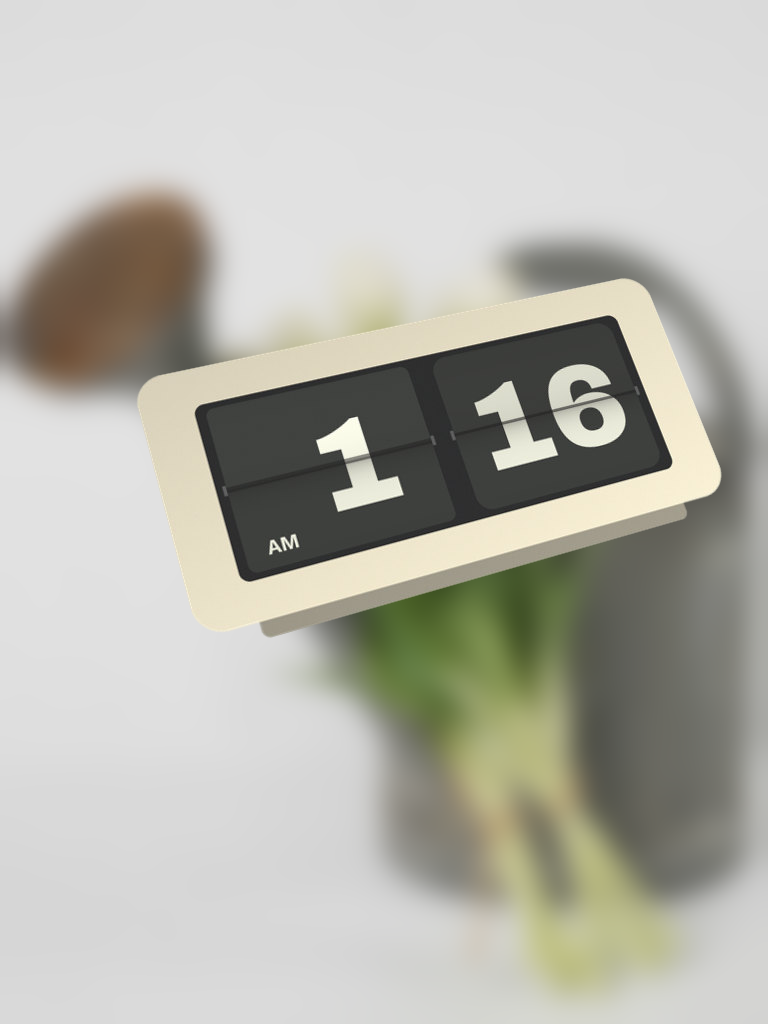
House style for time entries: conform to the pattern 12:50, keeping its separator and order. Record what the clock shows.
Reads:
1:16
